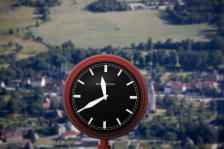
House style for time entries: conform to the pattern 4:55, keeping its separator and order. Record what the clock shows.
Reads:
11:40
